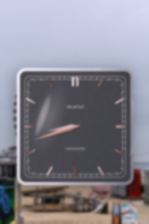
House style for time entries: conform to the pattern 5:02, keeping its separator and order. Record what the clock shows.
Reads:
8:42
